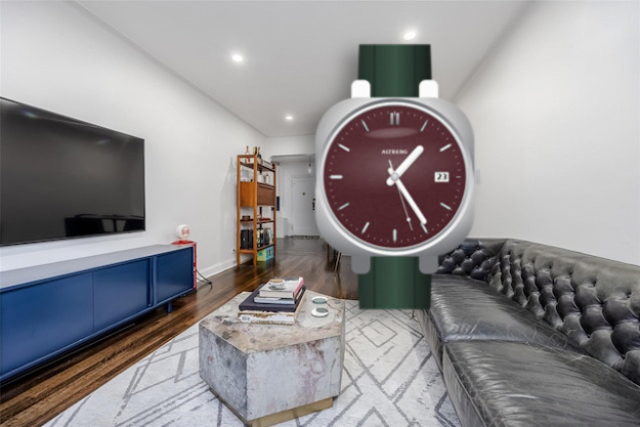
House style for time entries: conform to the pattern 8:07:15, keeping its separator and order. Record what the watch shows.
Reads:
1:24:27
